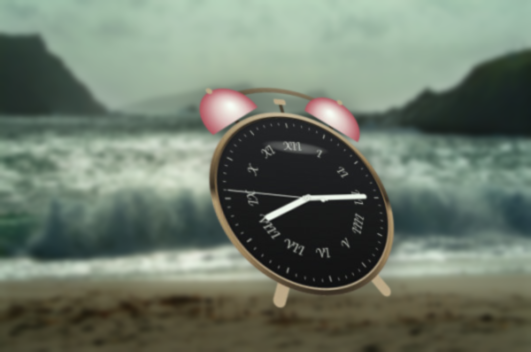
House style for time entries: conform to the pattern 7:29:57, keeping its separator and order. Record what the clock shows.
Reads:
8:14:46
